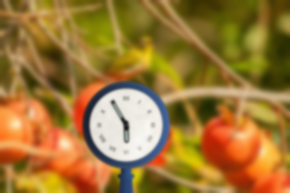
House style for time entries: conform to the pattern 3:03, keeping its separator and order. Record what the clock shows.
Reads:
5:55
